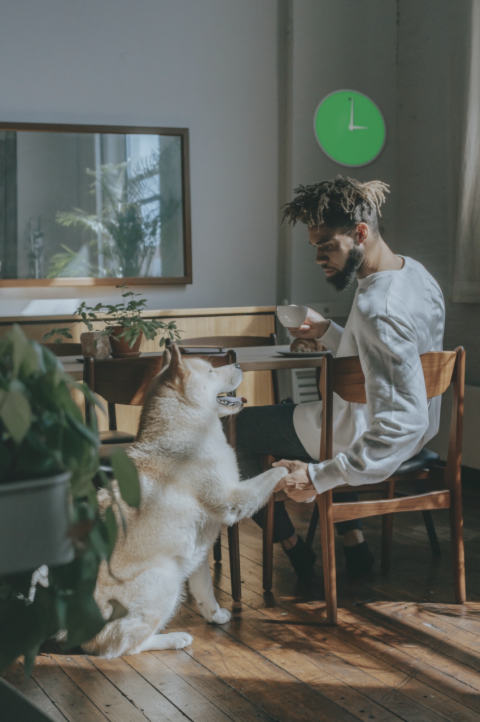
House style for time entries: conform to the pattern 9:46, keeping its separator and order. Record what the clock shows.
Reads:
3:01
